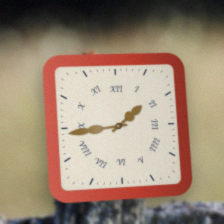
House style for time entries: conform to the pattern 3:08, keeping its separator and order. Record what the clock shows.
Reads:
1:44
